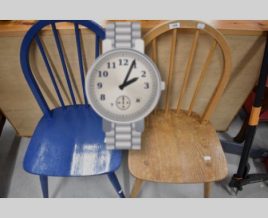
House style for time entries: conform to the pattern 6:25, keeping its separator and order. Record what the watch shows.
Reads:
2:04
